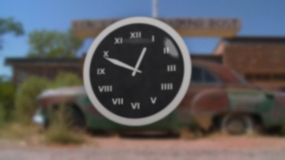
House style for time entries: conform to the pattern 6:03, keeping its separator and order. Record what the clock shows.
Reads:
12:49
